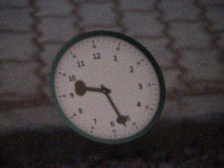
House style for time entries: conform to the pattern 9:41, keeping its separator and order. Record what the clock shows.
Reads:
9:27
